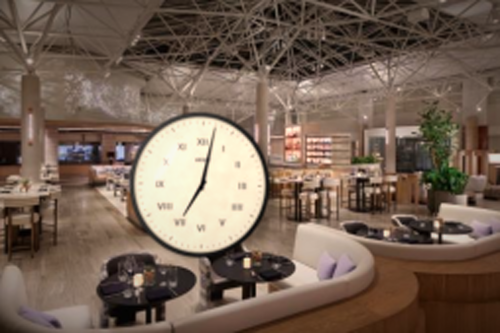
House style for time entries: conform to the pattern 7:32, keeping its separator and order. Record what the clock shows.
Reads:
7:02
